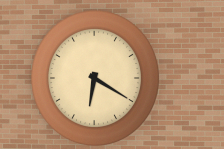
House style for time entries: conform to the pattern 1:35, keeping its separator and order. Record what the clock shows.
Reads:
6:20
